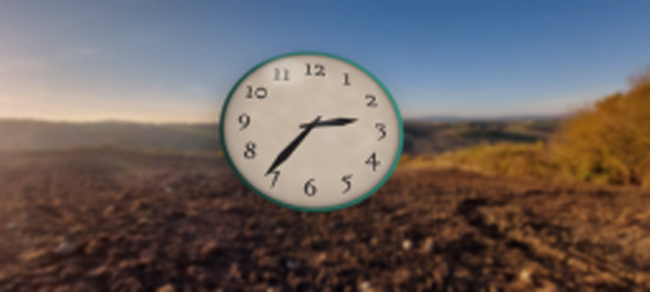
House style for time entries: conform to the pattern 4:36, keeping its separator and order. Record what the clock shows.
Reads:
2:36
